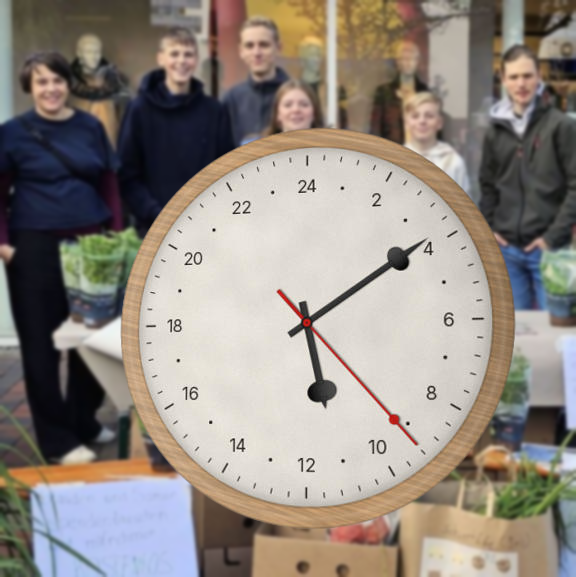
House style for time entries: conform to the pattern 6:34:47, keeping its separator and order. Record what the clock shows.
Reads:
11:09:23
